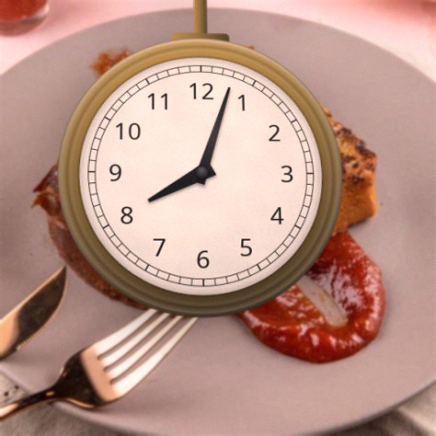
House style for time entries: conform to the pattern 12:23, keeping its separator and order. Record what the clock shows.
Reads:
8:03
